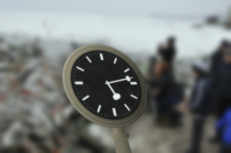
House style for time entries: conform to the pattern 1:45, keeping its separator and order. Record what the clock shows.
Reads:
5:13
